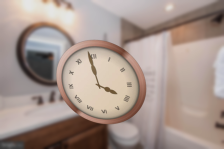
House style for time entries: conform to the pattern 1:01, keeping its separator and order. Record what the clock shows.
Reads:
3:59
